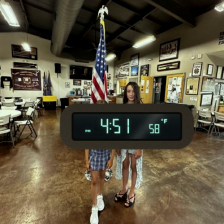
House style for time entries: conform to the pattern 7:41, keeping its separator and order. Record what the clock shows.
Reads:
4:51
